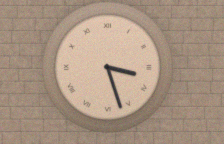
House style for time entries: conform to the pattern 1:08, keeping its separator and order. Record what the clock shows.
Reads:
3:27
